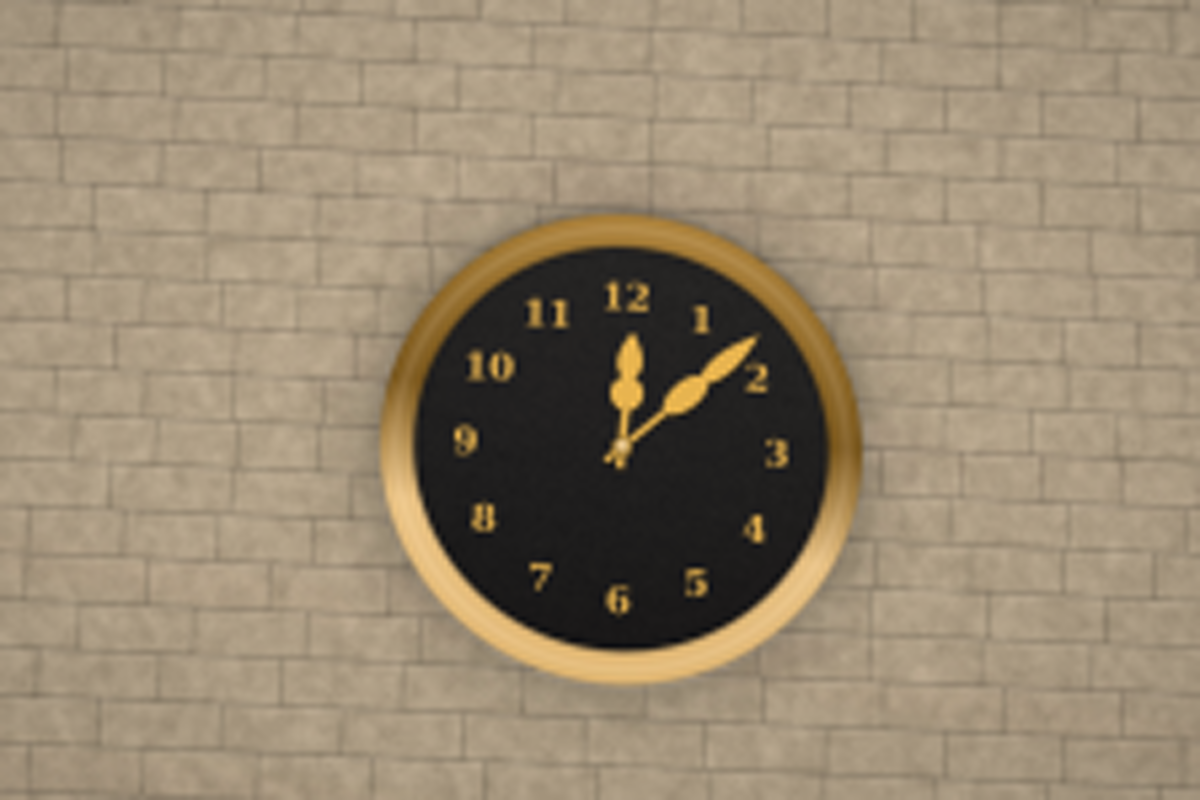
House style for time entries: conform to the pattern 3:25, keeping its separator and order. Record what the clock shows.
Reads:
12:08
